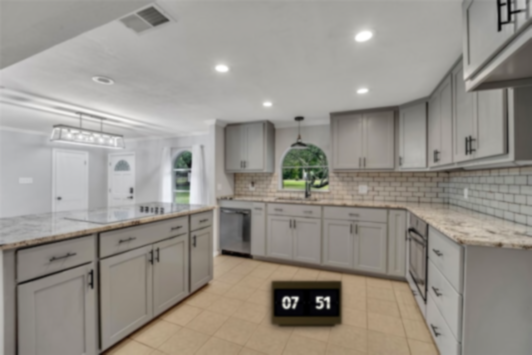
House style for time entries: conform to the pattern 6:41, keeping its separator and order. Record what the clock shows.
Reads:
7:51
